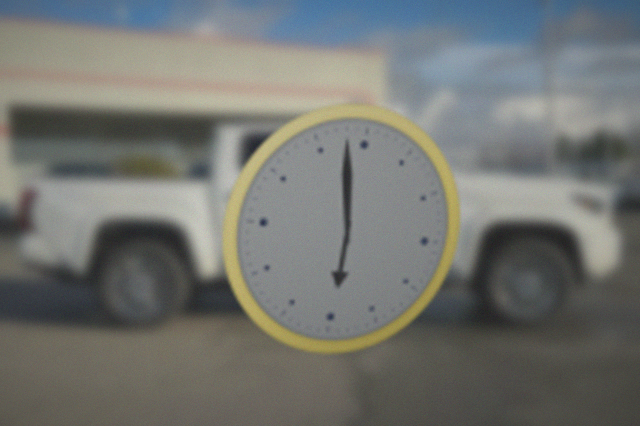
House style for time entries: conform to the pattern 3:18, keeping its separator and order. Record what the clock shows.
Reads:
5:58
